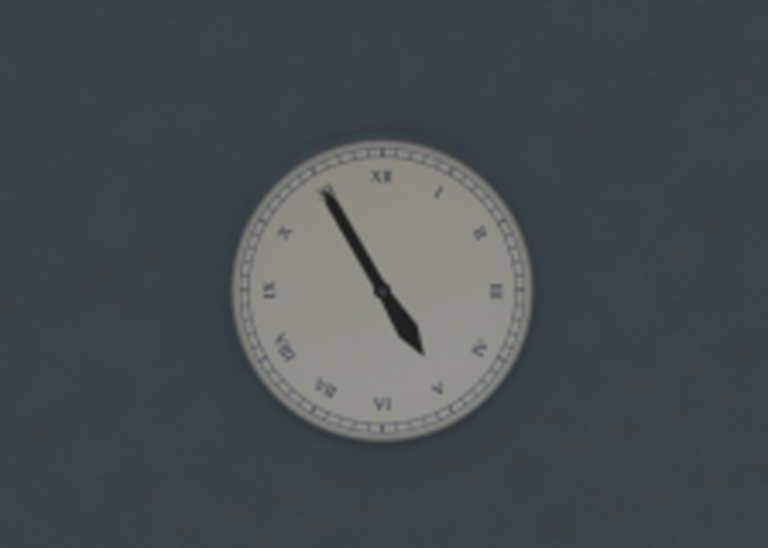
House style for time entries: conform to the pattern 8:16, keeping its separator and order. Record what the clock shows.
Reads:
4:55
